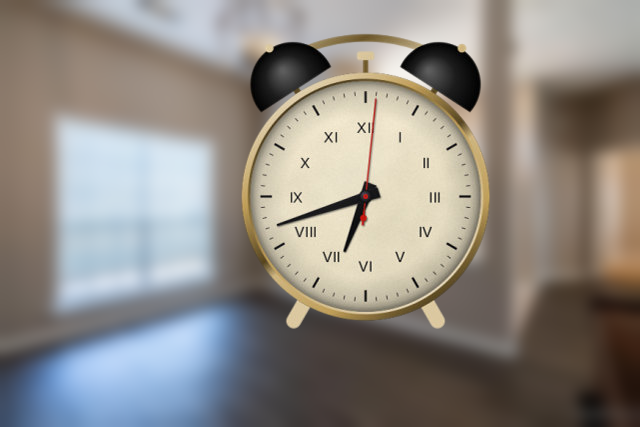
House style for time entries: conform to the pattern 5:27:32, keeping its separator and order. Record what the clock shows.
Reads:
6:42:01
